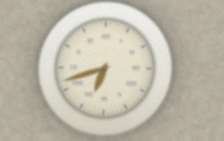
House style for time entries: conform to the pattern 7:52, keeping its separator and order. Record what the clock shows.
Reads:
6:42
